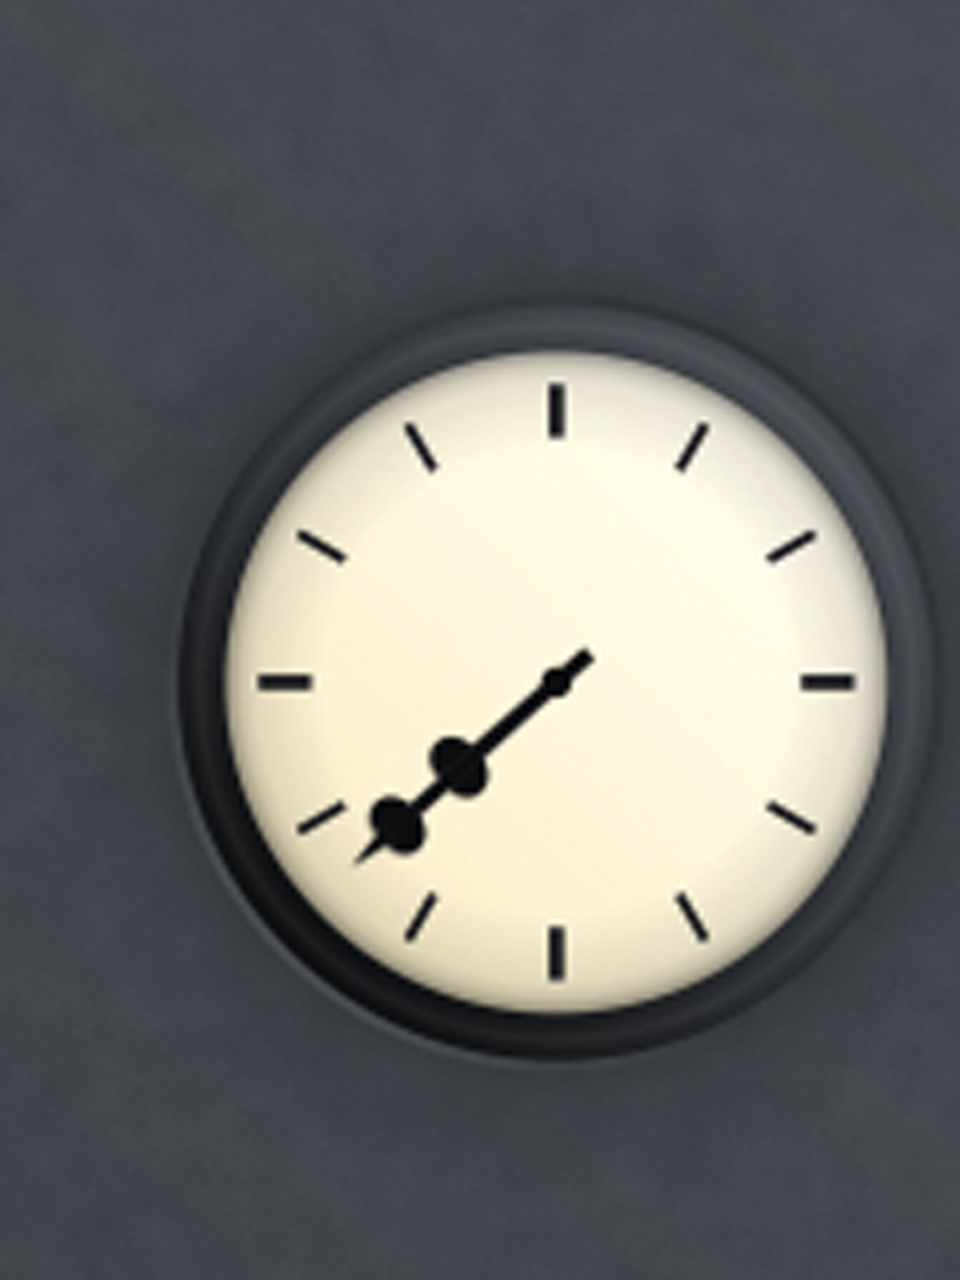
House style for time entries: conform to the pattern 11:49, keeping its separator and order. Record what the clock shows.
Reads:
7:38
